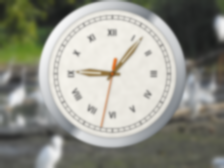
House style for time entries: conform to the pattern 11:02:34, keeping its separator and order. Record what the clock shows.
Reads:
9:06:32
